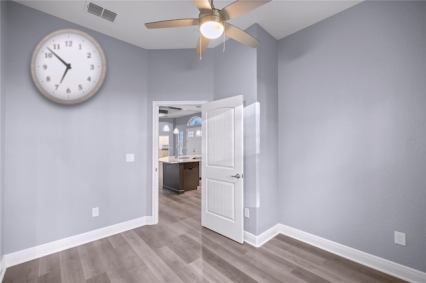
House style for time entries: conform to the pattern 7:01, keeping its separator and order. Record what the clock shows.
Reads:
6:52
